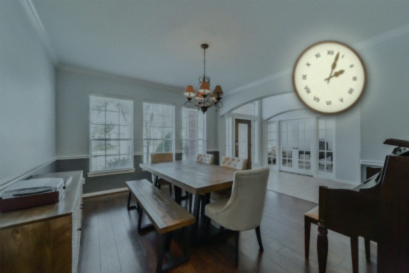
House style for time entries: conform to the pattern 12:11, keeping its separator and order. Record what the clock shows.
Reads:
2:03
